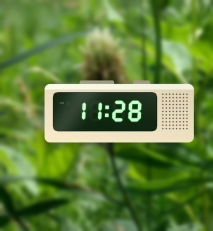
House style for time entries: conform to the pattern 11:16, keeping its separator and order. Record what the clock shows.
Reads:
11:28
